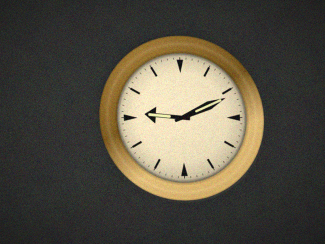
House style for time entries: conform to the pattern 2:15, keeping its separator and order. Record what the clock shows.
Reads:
9:11
